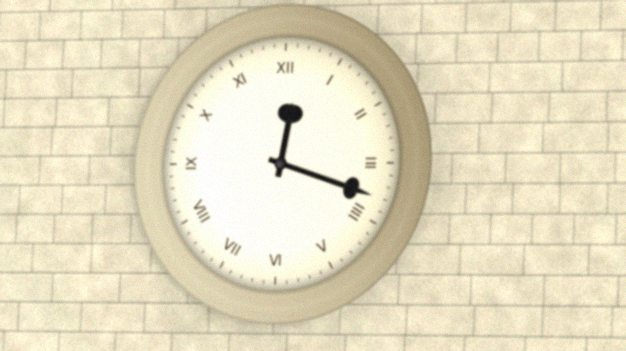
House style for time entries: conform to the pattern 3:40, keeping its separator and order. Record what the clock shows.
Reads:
12:18
